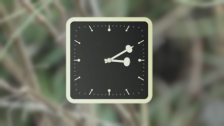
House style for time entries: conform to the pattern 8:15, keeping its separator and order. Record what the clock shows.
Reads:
3:10
